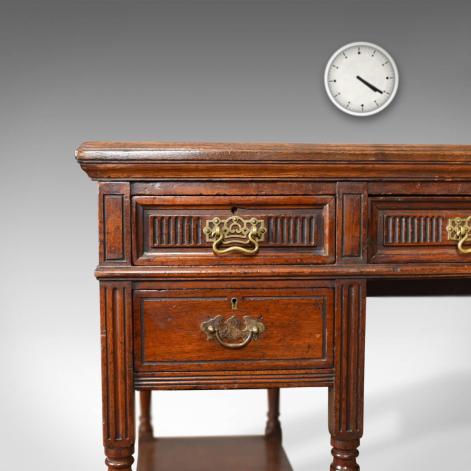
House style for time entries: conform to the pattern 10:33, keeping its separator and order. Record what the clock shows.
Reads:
4:21
